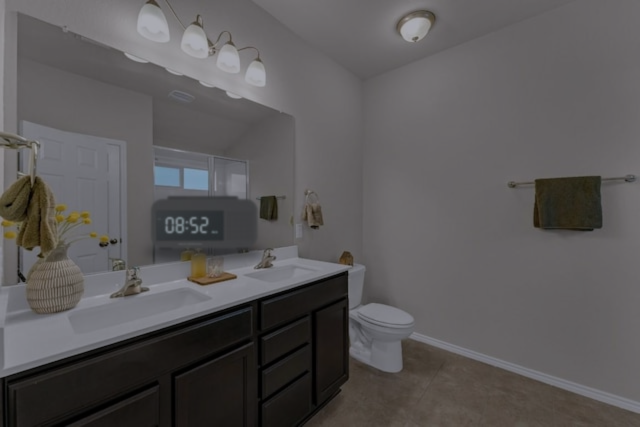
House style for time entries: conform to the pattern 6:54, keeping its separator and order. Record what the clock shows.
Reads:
8:52
